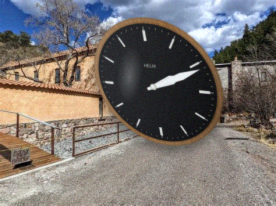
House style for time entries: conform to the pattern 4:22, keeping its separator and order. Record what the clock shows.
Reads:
2:11
